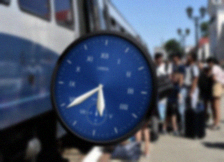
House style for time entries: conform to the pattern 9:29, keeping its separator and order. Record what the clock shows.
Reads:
5:39
